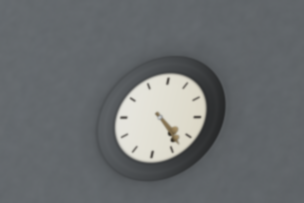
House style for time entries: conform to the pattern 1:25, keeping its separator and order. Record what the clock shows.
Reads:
4:23
